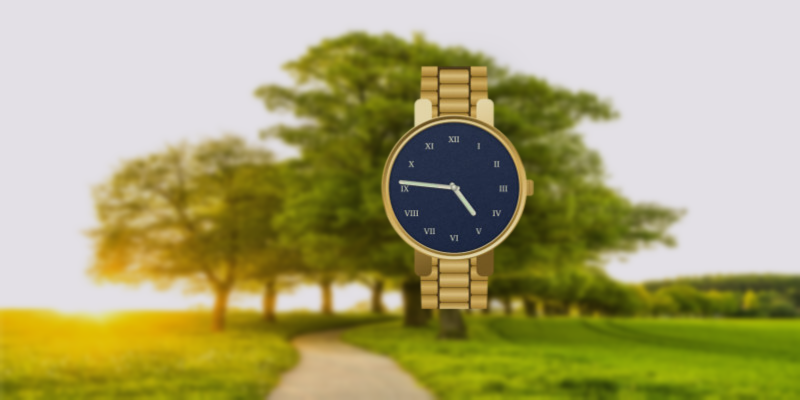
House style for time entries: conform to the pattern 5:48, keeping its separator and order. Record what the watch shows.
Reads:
4:46
